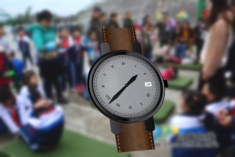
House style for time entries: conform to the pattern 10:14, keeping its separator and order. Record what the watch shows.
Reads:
1:38
